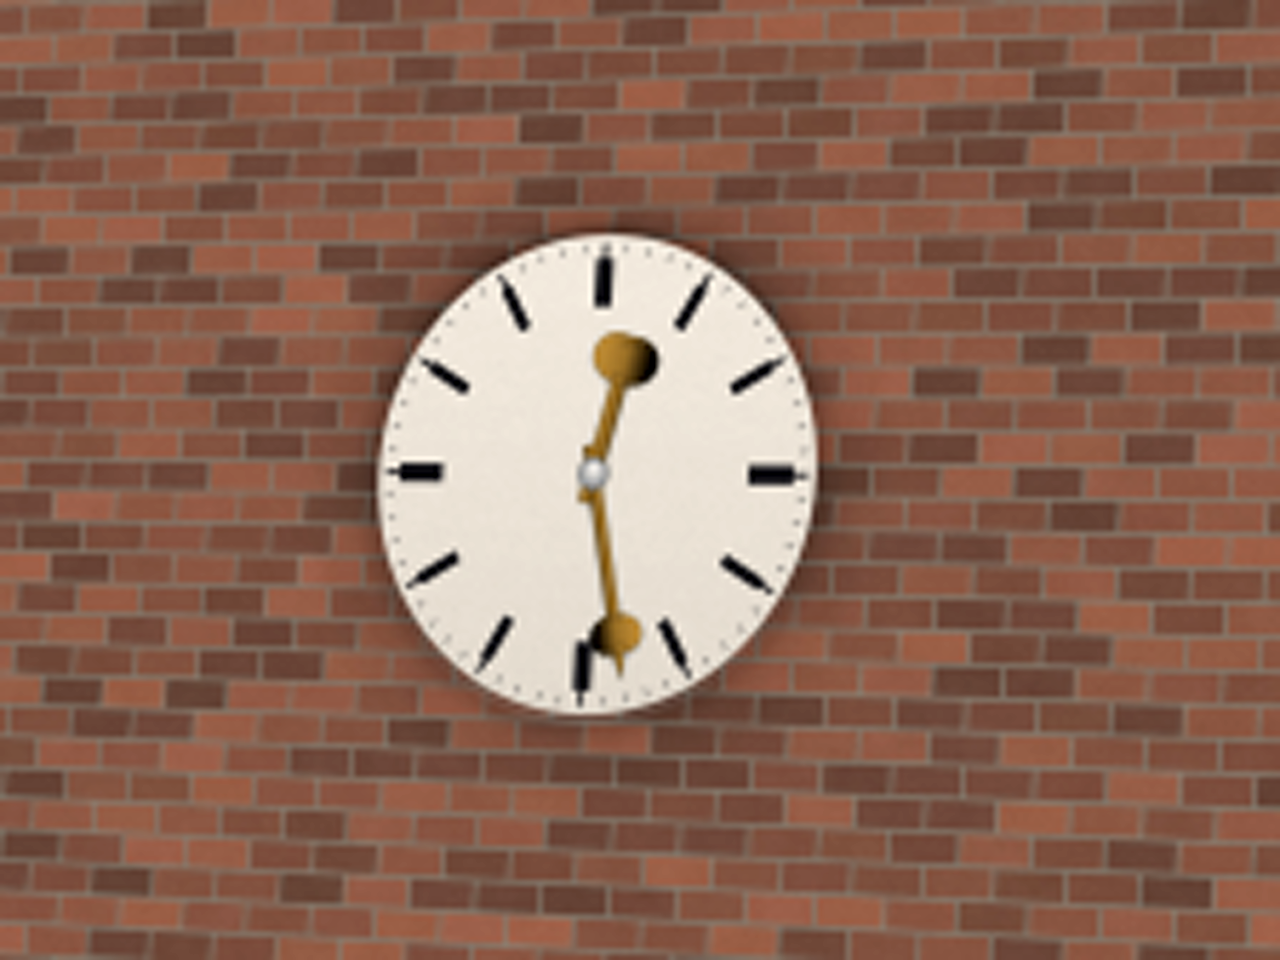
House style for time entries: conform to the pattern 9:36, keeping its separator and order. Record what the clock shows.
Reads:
12:28
